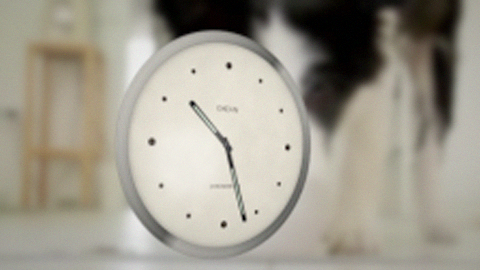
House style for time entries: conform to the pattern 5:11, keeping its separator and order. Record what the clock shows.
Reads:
10:27
